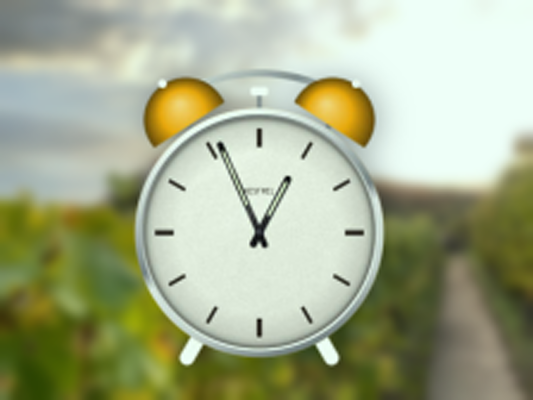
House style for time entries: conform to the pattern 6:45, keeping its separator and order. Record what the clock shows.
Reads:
12:56
